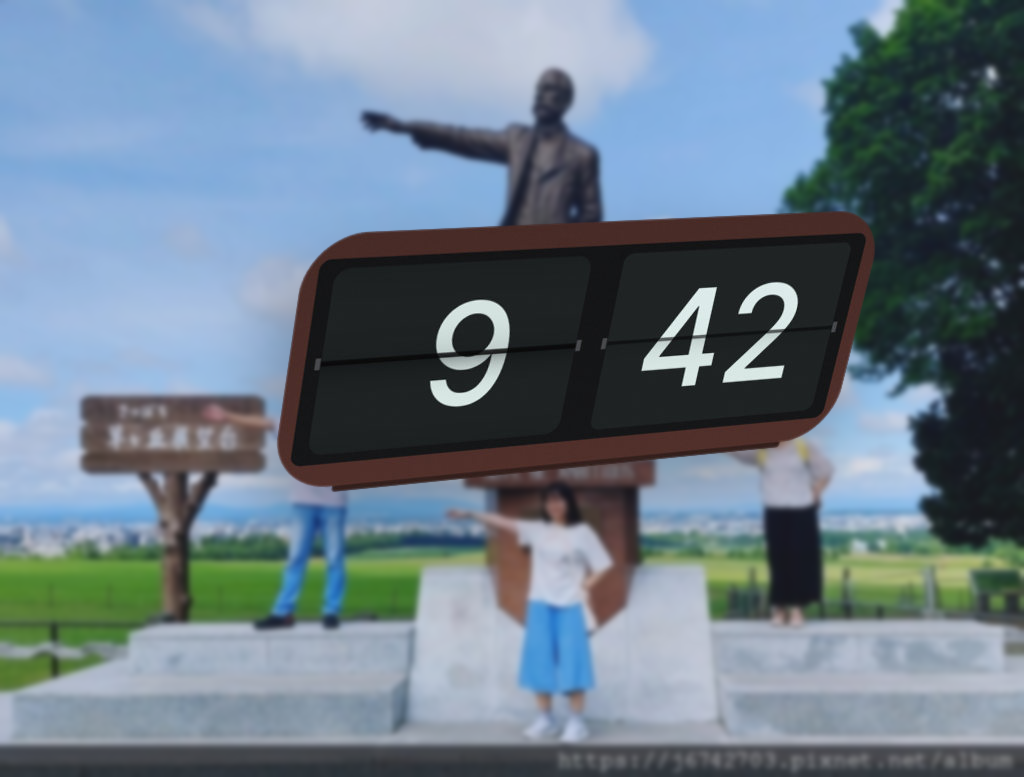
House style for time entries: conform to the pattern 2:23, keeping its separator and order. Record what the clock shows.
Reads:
9:42
